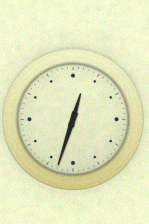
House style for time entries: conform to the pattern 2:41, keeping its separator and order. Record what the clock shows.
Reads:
12:33
